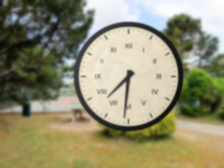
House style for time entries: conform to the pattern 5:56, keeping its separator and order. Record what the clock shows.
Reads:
7:31
